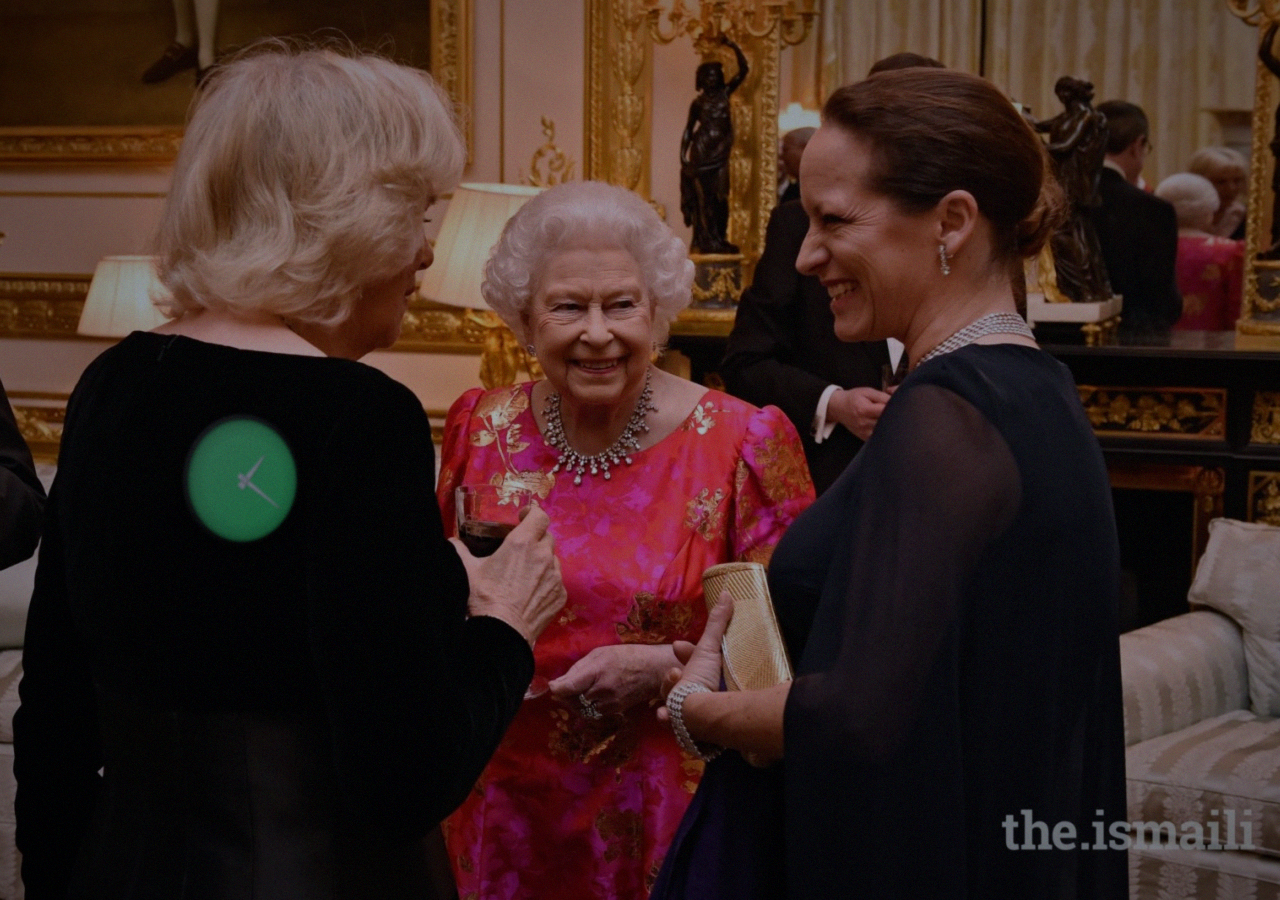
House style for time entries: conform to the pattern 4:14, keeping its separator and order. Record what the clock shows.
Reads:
1:21
